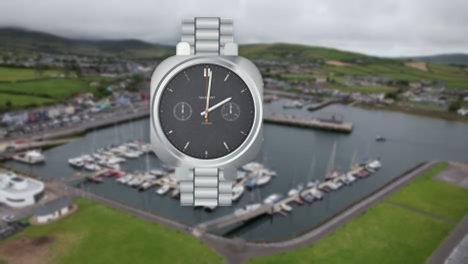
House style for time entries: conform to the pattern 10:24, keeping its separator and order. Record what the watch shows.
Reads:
2:01
